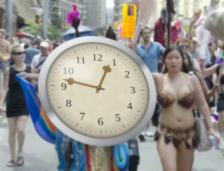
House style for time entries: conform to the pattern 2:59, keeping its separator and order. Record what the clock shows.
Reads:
12:47
